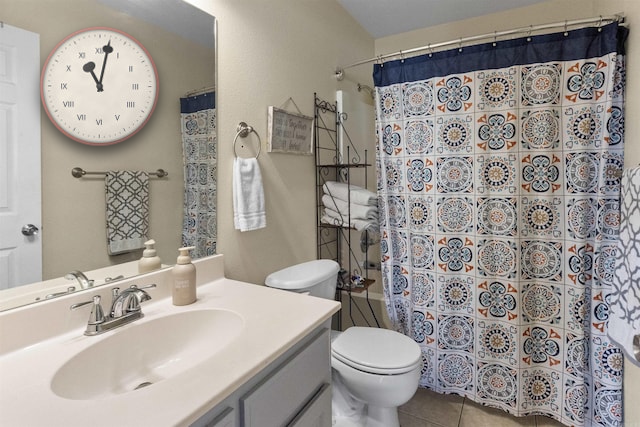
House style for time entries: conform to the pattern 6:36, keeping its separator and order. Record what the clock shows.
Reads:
11:02
